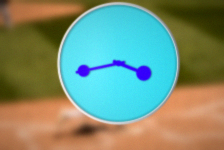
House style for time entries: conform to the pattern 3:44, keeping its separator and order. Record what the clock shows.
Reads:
3:43
